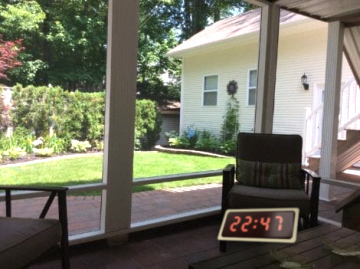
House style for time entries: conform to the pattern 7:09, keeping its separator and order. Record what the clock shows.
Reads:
22:47
